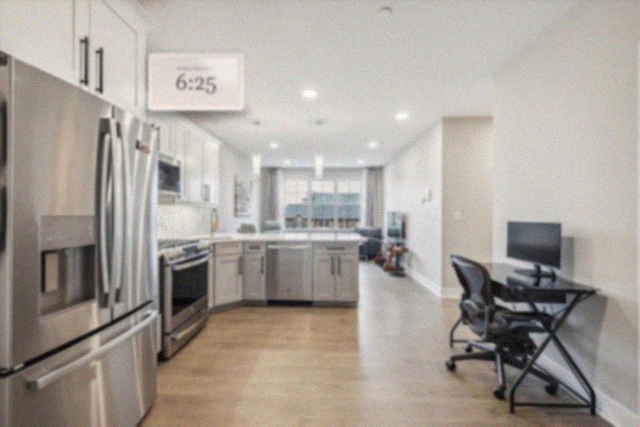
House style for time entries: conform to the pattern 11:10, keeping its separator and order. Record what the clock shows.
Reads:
6:25
